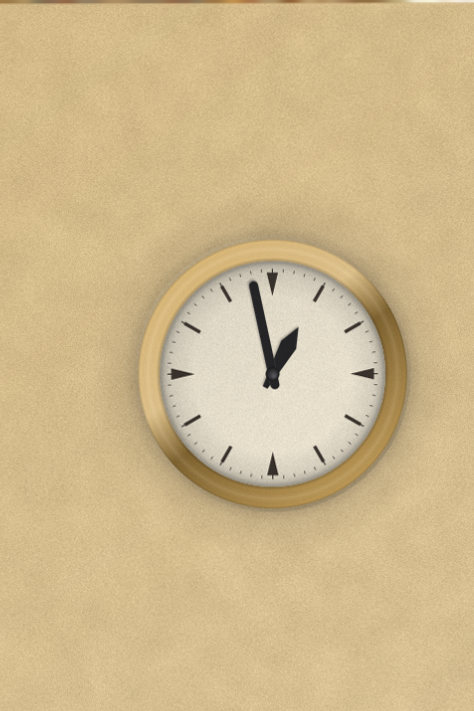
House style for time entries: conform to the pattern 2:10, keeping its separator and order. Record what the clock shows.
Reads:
12:58
